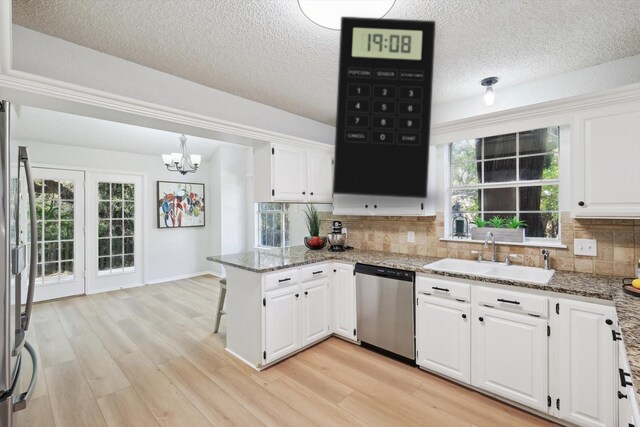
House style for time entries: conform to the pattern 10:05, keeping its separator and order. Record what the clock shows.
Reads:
19:08
